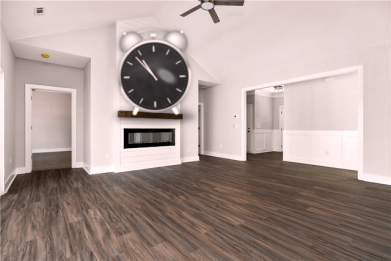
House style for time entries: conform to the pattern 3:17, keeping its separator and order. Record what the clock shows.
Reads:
10:53
